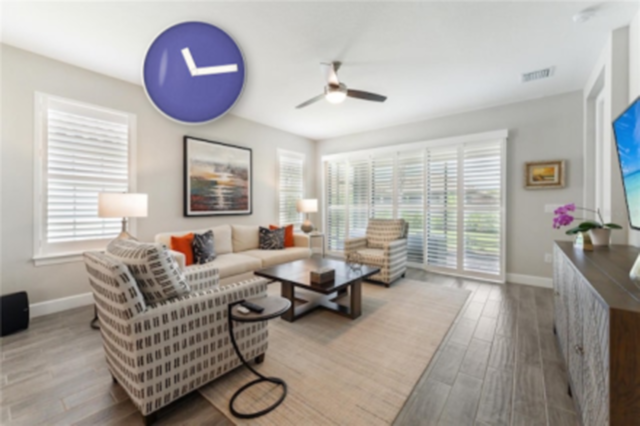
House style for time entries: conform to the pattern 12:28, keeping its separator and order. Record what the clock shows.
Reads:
11:14
